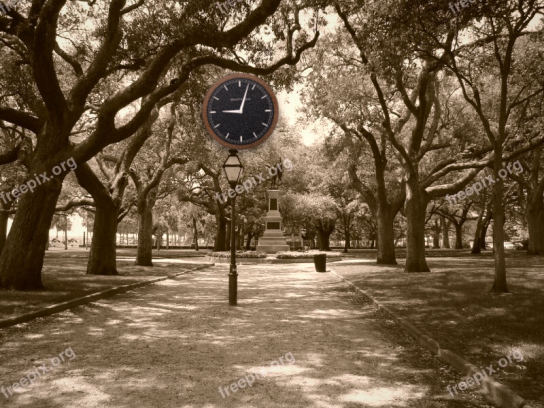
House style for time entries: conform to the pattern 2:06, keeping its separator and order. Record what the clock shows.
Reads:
9:03
